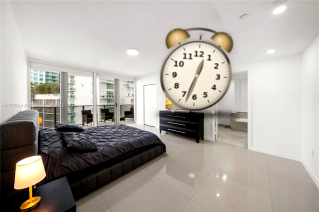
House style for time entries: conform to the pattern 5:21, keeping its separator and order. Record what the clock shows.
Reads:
12:33
